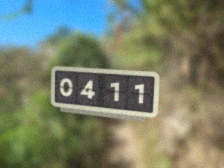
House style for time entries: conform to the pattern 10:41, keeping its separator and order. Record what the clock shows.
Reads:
4:11
